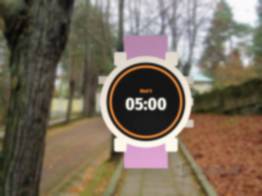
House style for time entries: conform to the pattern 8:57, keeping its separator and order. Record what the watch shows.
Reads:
5:00
